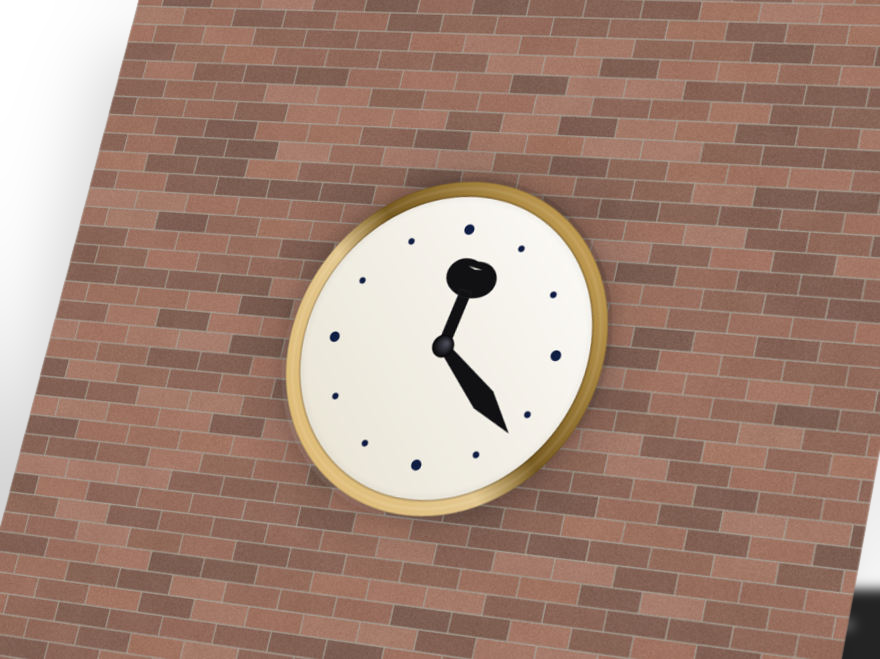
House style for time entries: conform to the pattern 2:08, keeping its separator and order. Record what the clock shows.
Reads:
12:22
